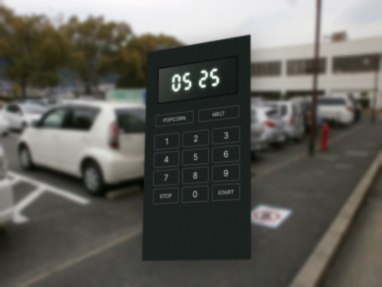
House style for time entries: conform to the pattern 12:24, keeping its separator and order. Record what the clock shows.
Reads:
5:25
